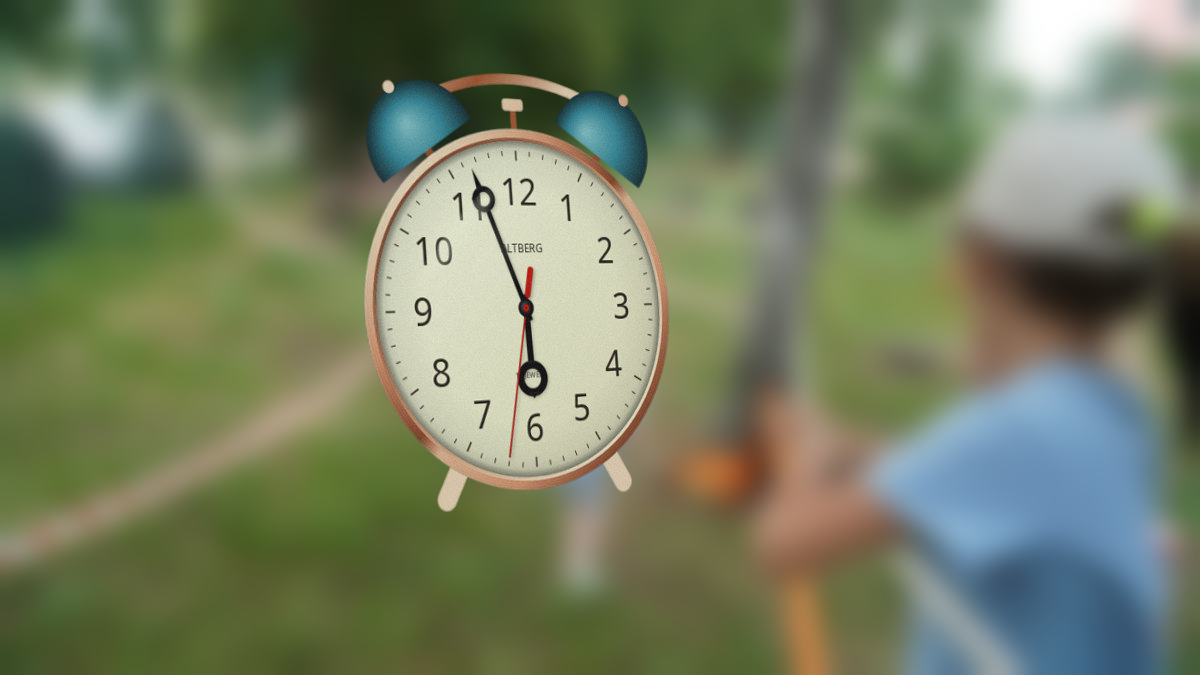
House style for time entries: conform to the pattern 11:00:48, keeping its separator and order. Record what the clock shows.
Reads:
5:56:32
